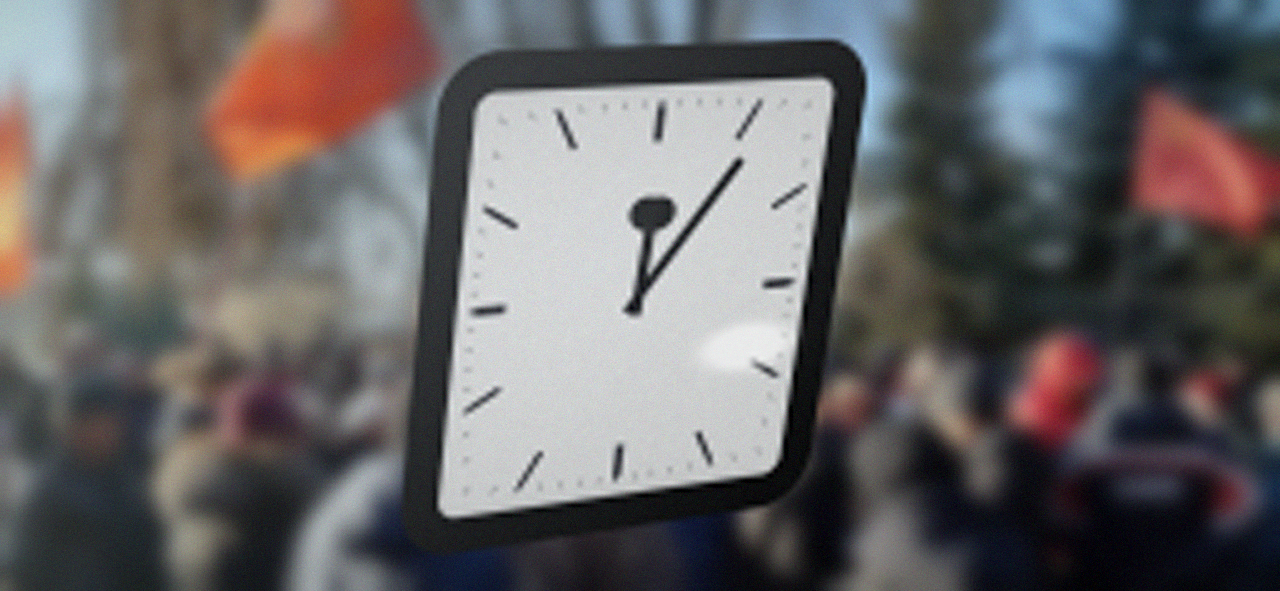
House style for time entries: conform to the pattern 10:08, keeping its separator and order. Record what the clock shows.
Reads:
12:06
